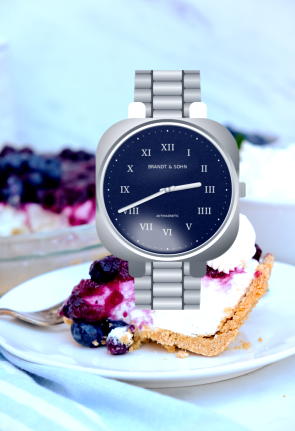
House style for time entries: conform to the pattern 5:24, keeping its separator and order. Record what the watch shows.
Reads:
2:41
